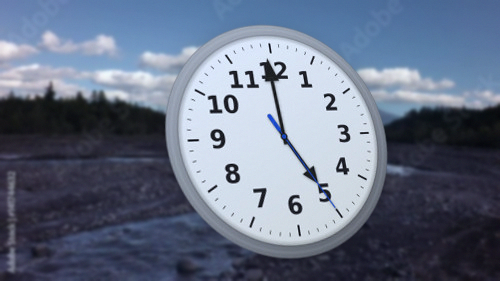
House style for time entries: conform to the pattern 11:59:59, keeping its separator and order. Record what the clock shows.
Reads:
4:59:25
